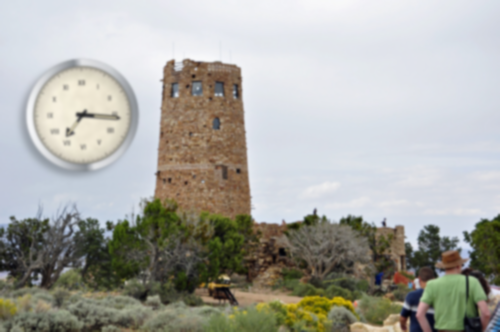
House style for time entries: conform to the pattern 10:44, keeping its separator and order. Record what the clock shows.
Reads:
7:16
